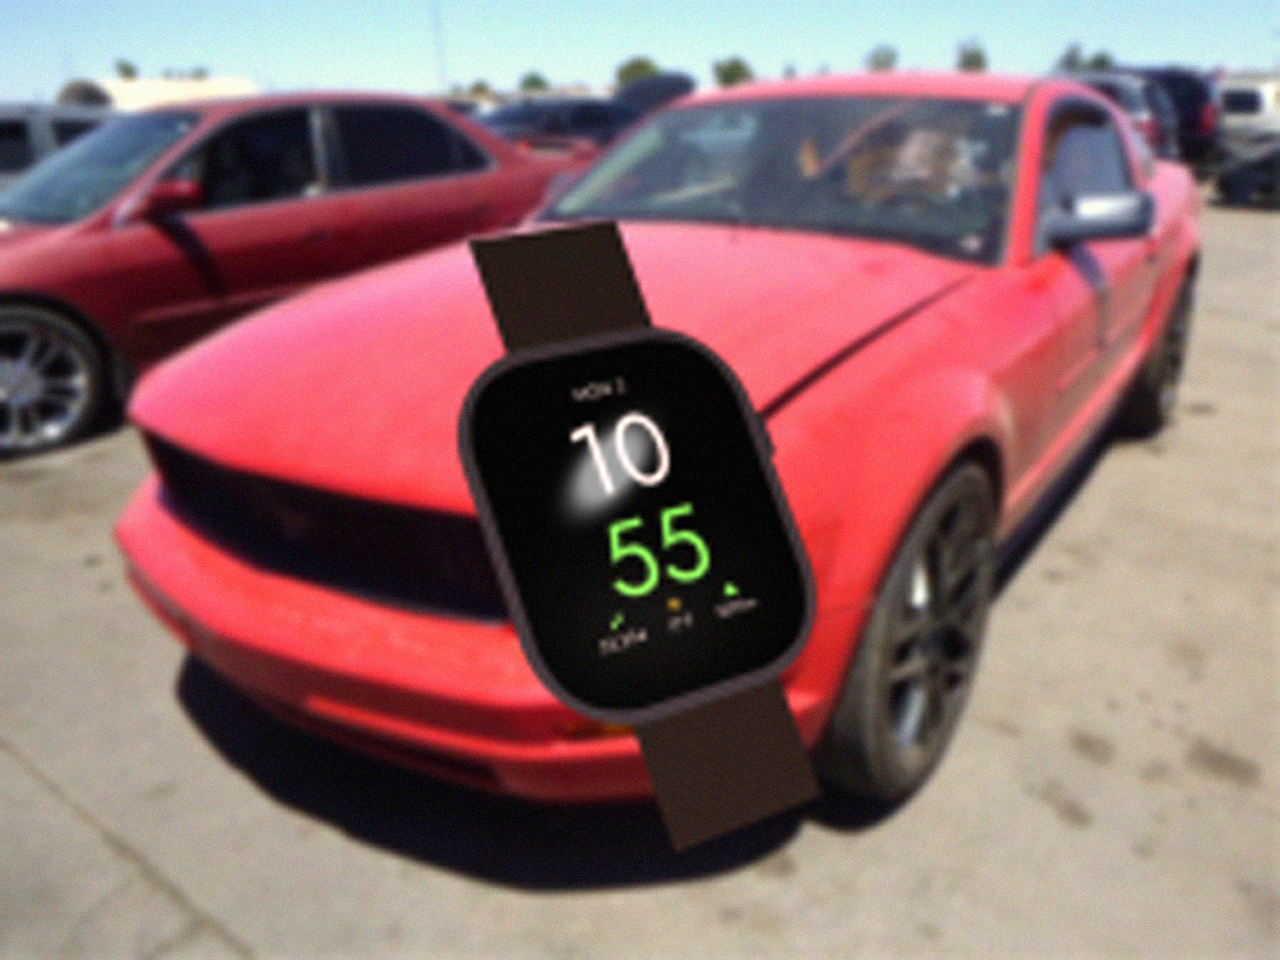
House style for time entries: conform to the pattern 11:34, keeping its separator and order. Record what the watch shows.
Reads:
10:55
